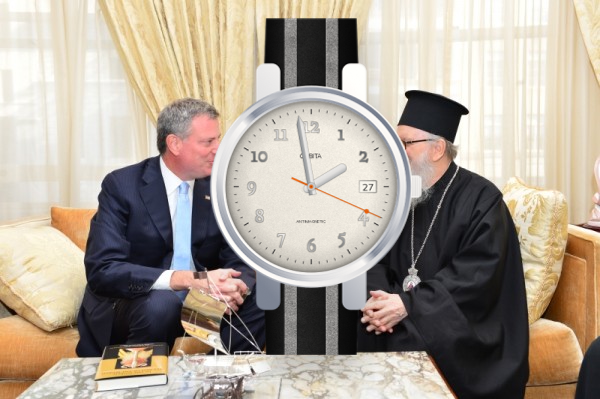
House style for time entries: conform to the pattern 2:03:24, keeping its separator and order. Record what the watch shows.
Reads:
1:58:19
